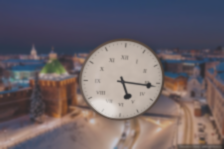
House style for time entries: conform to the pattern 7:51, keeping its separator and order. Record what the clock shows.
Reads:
5:16
